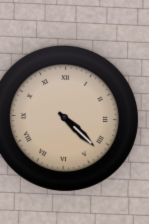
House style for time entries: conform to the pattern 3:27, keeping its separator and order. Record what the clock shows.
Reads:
4:22
